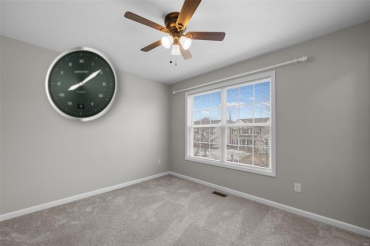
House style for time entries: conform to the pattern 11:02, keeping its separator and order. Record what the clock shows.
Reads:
8:09
